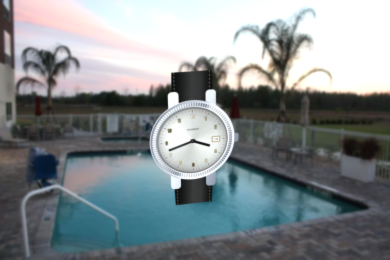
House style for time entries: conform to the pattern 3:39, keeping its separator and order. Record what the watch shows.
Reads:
3:42
